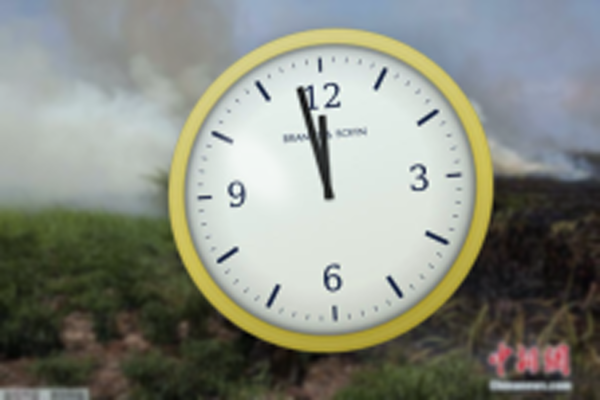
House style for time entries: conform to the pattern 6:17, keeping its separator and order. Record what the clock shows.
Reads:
11:58
